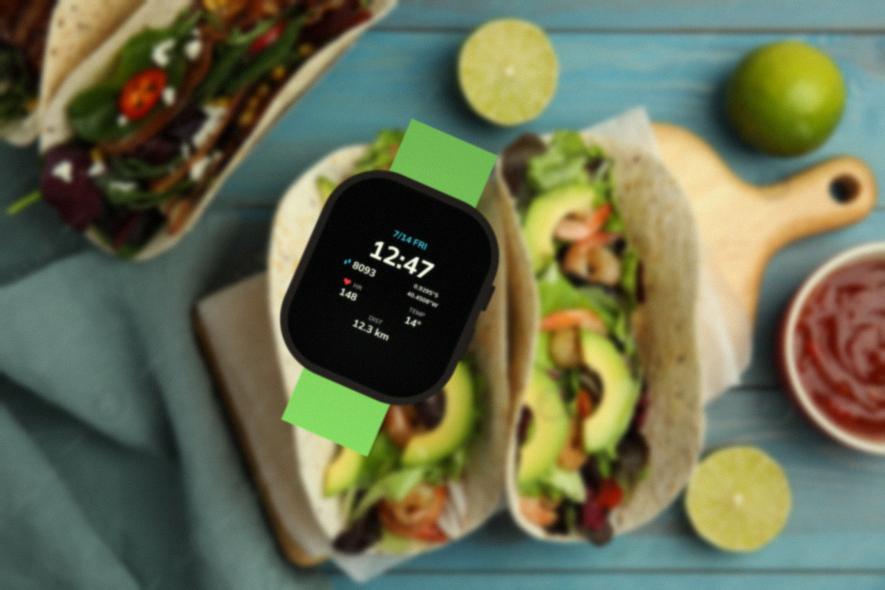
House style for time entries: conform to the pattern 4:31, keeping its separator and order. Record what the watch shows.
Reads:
12:47
